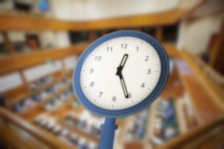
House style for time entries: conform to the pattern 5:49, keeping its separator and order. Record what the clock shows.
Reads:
12:26
